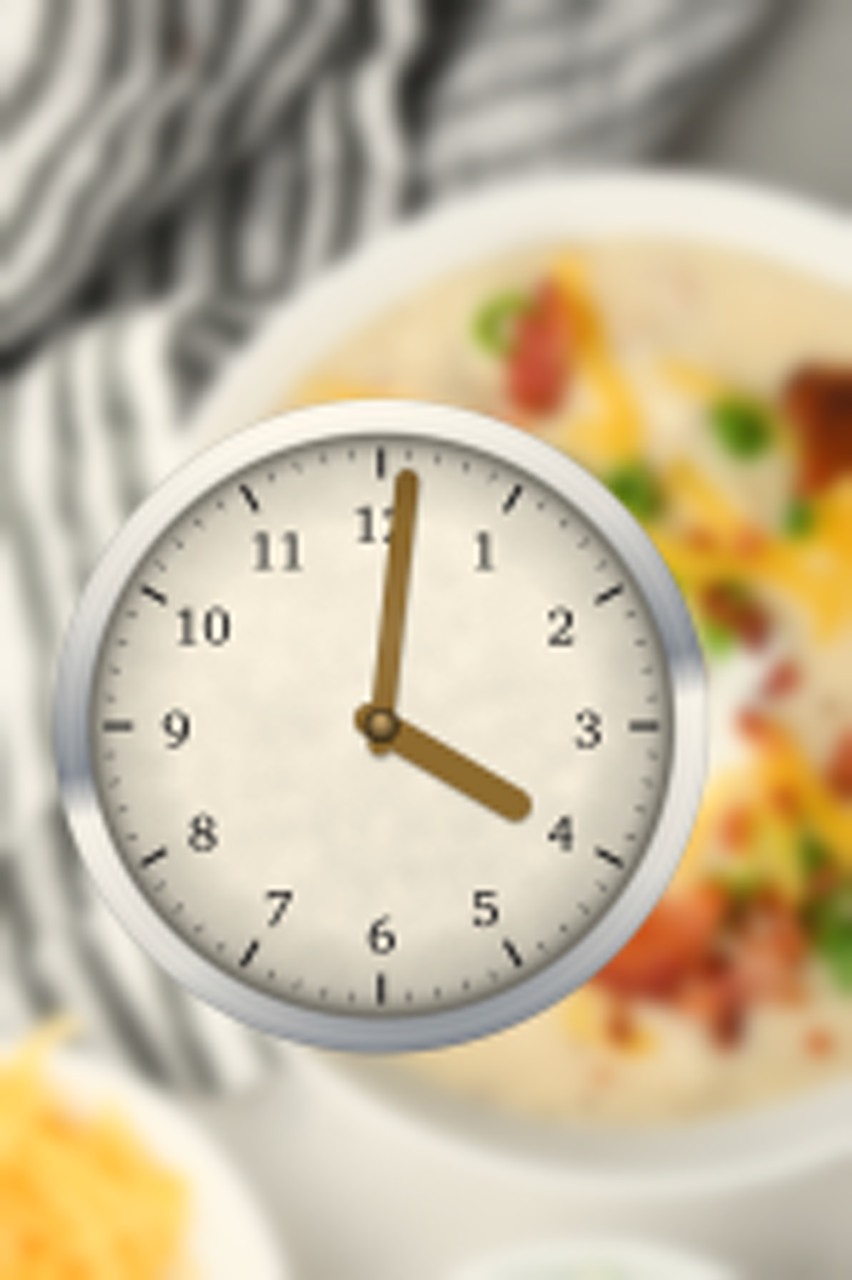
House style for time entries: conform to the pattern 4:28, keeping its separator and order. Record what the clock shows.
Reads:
4:01
